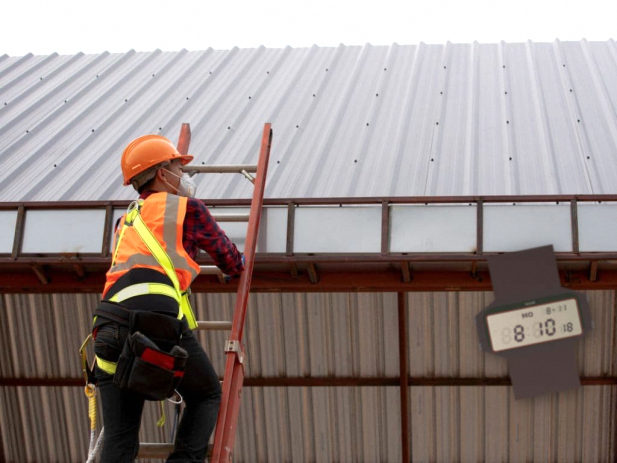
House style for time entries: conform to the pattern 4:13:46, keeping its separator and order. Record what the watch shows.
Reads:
8:10:18
